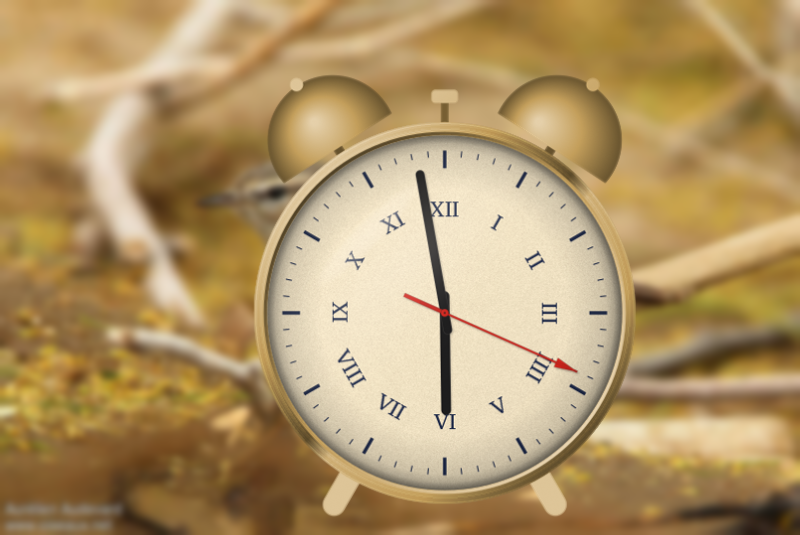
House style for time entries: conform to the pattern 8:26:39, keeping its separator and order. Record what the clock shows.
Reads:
5:58:19
